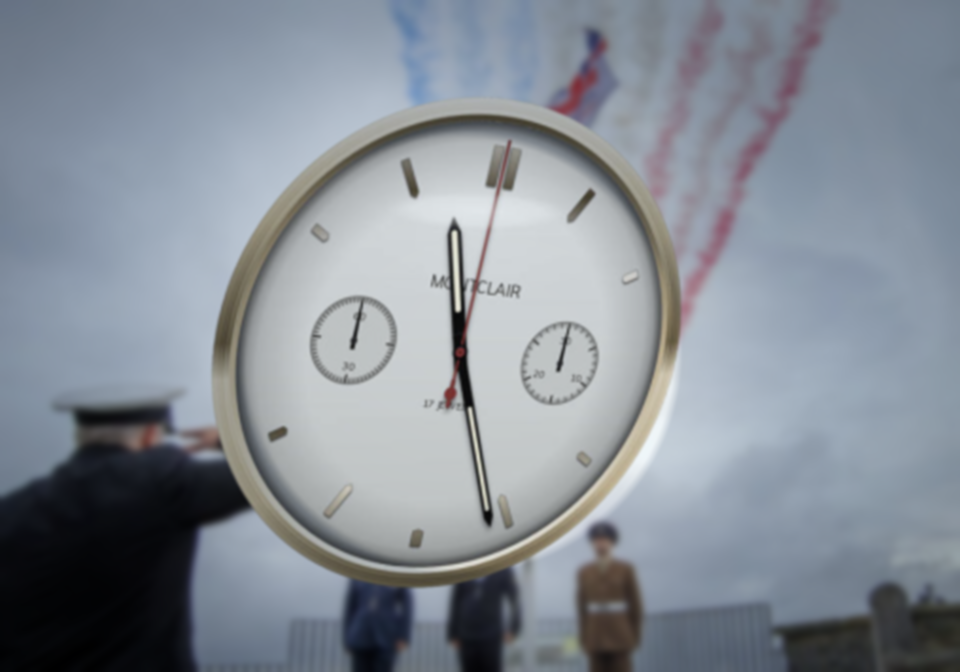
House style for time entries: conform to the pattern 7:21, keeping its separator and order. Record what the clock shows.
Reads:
11:26
